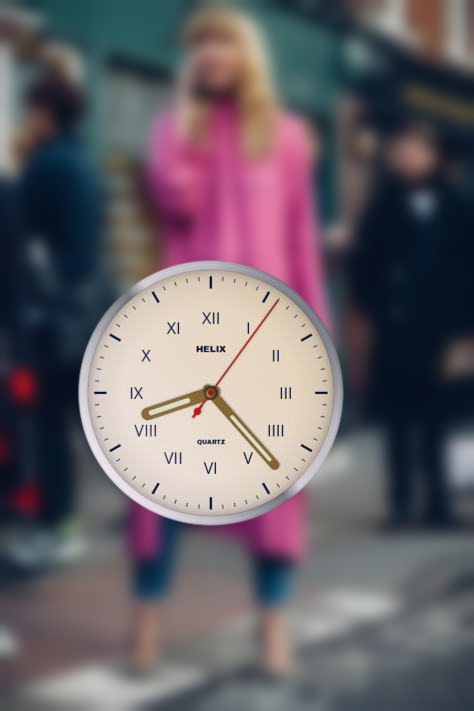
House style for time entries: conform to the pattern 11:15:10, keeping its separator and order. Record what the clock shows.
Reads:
8:23:06
